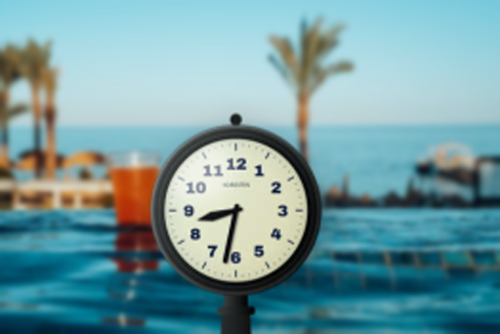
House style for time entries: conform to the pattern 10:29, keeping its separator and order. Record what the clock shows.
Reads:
8:32
